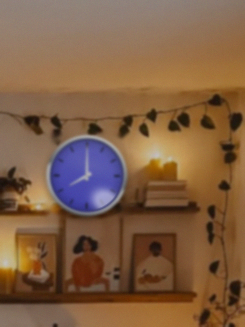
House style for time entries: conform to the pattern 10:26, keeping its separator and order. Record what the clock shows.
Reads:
8:00
